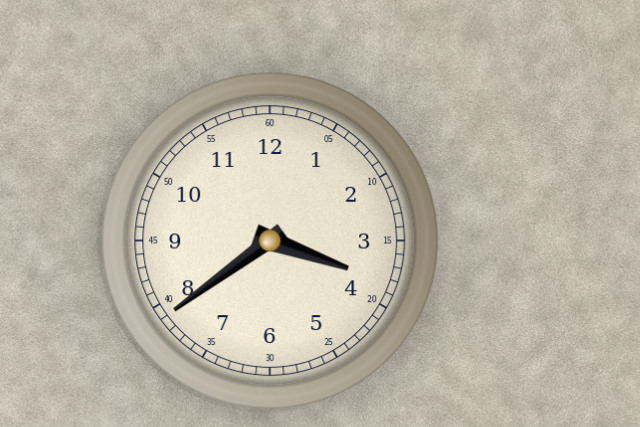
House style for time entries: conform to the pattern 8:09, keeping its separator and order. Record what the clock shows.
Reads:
3:39
